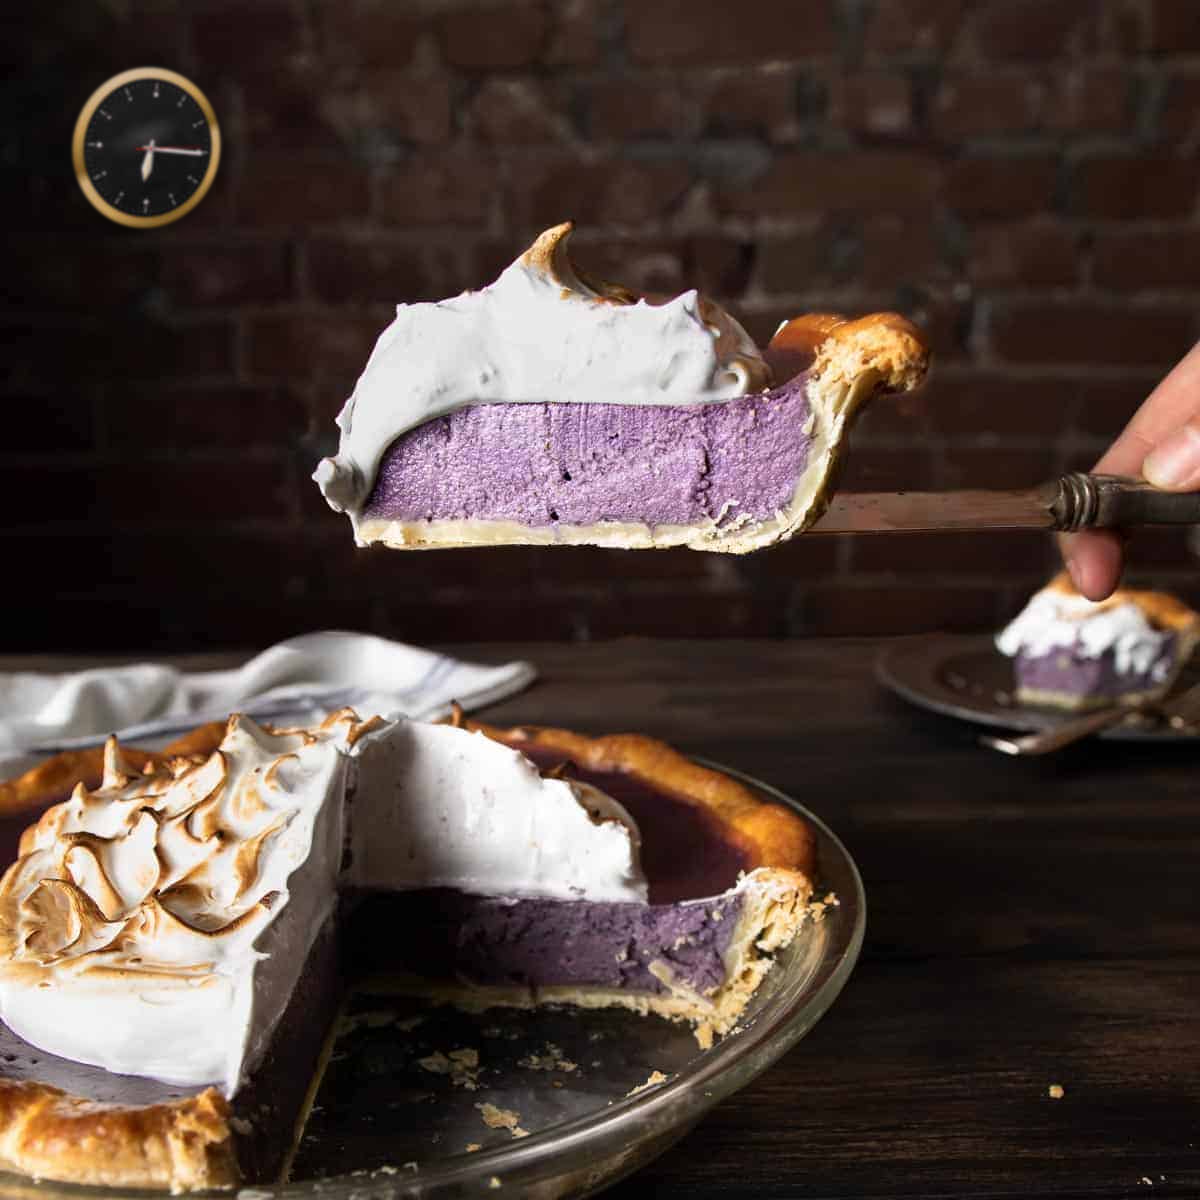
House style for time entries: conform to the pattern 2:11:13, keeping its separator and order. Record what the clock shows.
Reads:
6:15:14
